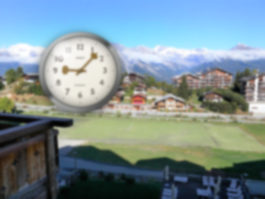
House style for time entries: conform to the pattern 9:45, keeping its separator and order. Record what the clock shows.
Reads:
9:07
